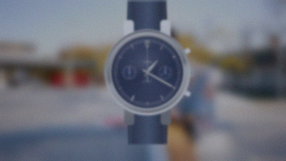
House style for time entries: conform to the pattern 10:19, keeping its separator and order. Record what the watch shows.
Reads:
1:20
